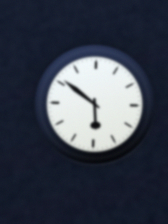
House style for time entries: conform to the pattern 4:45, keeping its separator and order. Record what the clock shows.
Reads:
5:51
